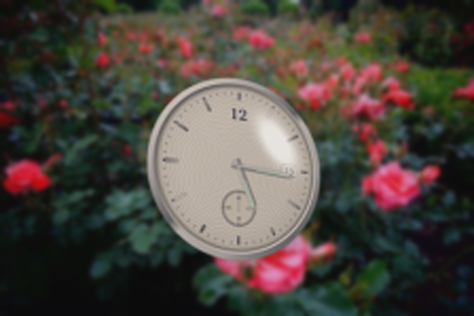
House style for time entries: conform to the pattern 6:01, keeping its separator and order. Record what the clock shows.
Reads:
5:16
